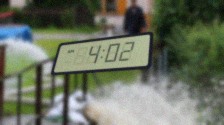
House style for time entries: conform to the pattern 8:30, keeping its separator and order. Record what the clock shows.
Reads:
4:02
